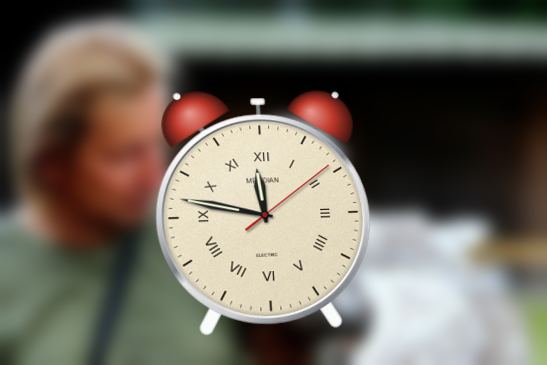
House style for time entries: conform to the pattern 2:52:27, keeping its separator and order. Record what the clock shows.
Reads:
11:47:09
